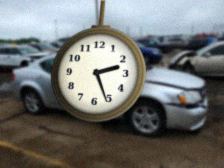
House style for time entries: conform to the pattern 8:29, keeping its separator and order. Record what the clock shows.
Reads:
2:26
